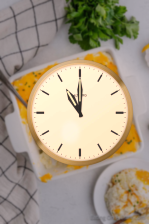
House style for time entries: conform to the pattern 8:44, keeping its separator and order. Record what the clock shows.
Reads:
11:00
